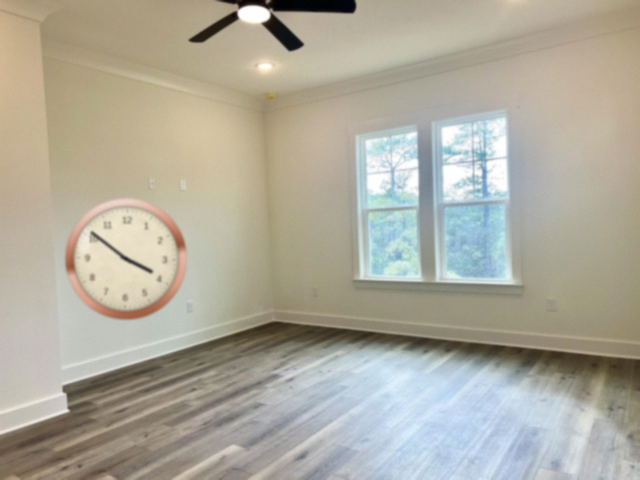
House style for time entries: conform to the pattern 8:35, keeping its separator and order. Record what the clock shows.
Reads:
3:51
